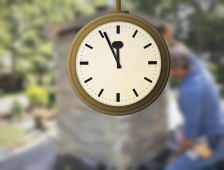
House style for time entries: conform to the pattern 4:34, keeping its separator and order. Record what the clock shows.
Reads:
11:56
